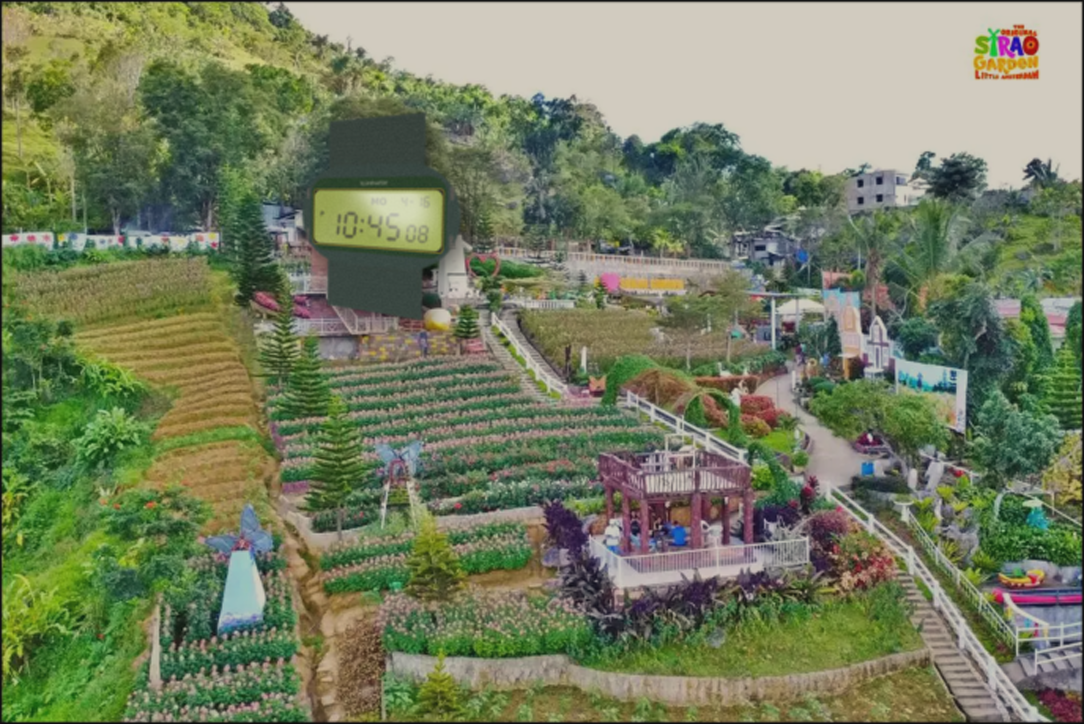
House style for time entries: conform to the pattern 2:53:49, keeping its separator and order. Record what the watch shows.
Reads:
10:45:08
